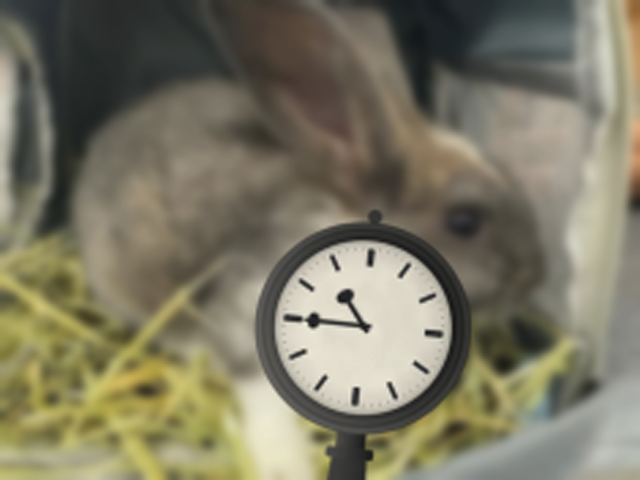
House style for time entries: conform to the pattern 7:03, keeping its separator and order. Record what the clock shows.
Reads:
10:45
